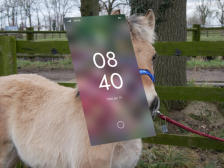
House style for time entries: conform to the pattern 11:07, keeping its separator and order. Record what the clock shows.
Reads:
8:40
